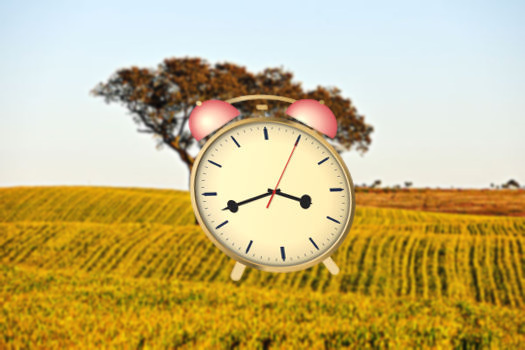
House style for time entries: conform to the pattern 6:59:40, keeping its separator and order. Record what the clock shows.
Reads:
3:42:05
